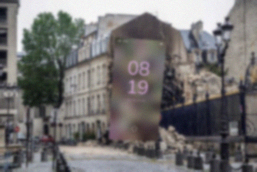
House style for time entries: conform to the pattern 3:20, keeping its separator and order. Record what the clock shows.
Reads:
8:19
